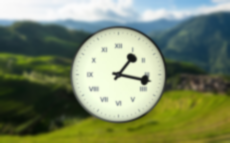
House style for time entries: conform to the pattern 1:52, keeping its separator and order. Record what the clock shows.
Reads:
1:17
